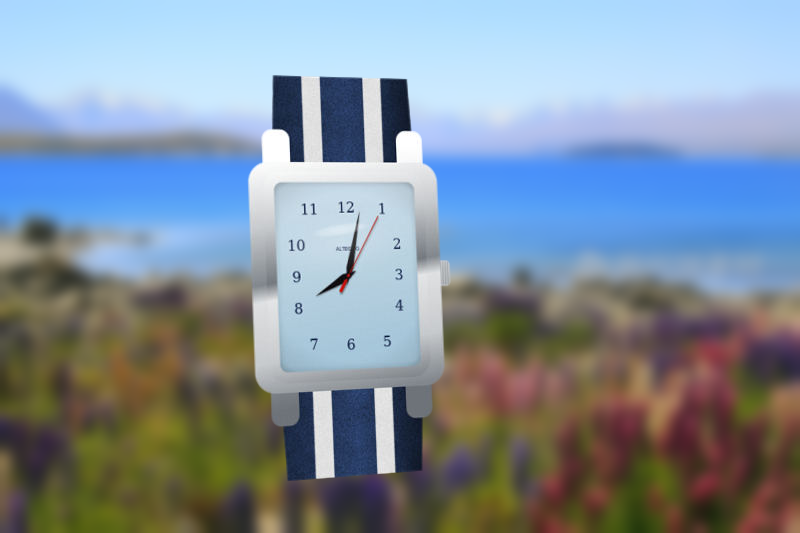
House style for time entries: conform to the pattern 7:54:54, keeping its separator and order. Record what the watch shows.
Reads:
8:02:05
